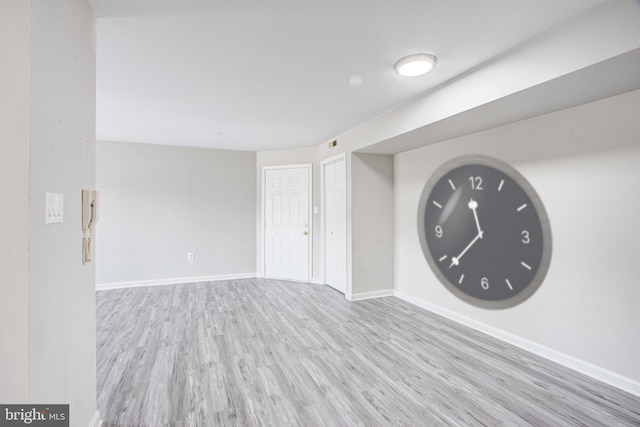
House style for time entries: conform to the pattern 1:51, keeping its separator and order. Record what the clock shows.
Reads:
11:38
